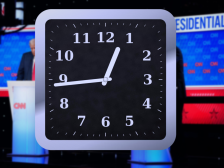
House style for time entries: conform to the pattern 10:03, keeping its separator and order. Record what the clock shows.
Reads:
12:44
